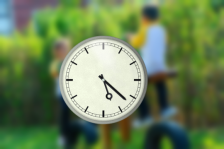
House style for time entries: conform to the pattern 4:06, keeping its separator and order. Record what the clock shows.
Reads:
5:22
